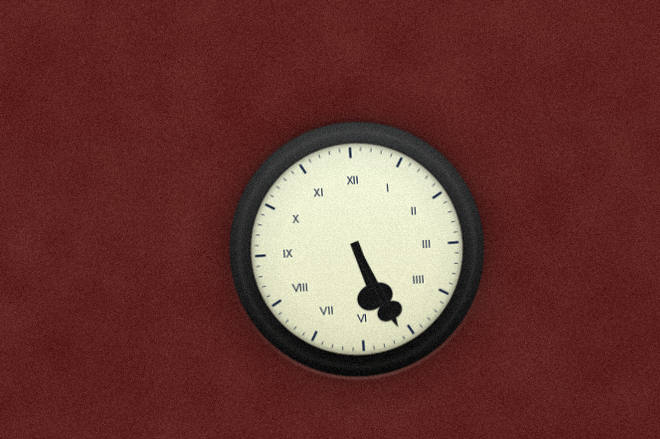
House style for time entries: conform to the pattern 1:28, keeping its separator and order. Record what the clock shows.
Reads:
5:26
